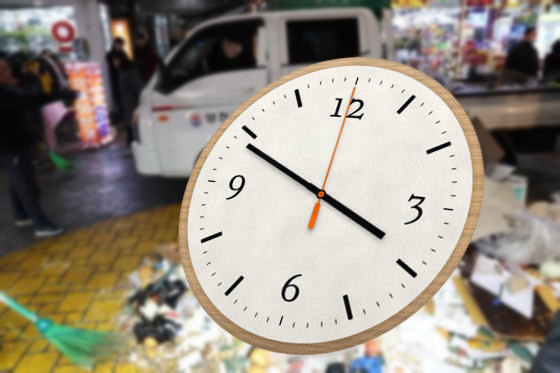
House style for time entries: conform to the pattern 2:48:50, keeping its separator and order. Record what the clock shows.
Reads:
3:49:00
